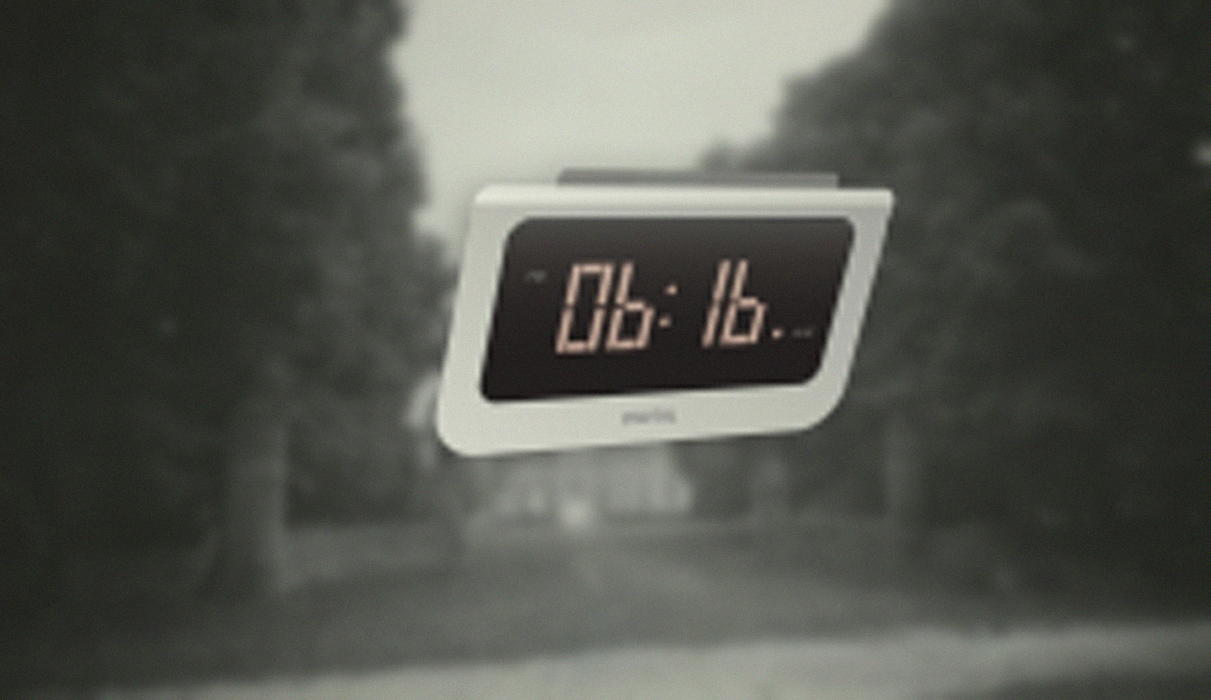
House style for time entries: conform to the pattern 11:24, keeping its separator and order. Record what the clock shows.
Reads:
6:16
